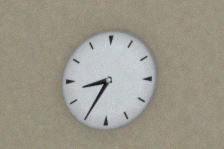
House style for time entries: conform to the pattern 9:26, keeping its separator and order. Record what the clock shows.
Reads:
8:35
